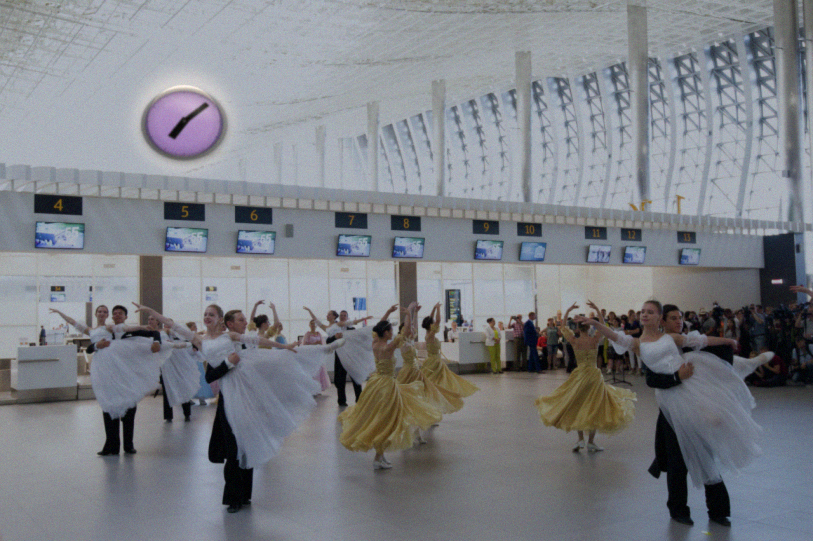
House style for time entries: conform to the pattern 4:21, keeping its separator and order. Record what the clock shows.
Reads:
7:08
